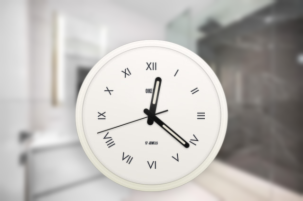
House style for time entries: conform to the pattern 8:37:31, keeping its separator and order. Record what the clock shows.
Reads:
12:21:42
